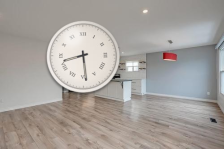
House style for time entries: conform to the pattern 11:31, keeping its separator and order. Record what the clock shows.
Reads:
8:29
